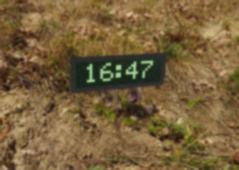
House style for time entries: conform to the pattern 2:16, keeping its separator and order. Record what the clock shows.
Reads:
16:47
